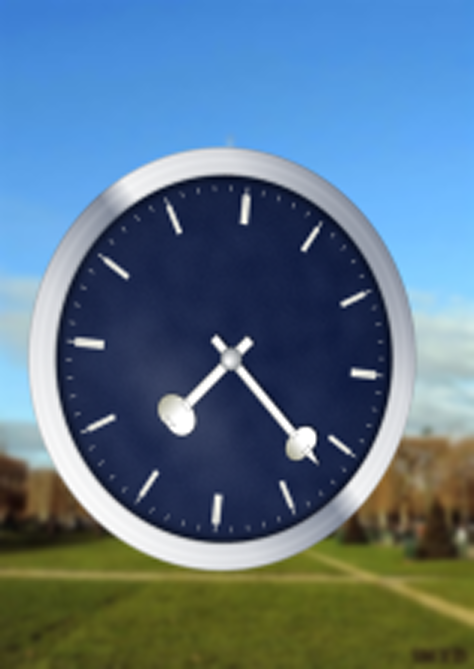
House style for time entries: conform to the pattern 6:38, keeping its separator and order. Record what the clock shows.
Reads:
7:22
